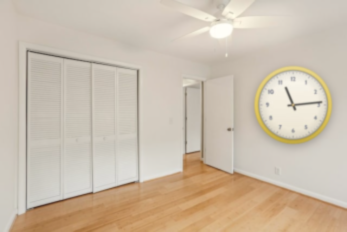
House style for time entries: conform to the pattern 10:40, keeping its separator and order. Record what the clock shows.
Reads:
11:14
